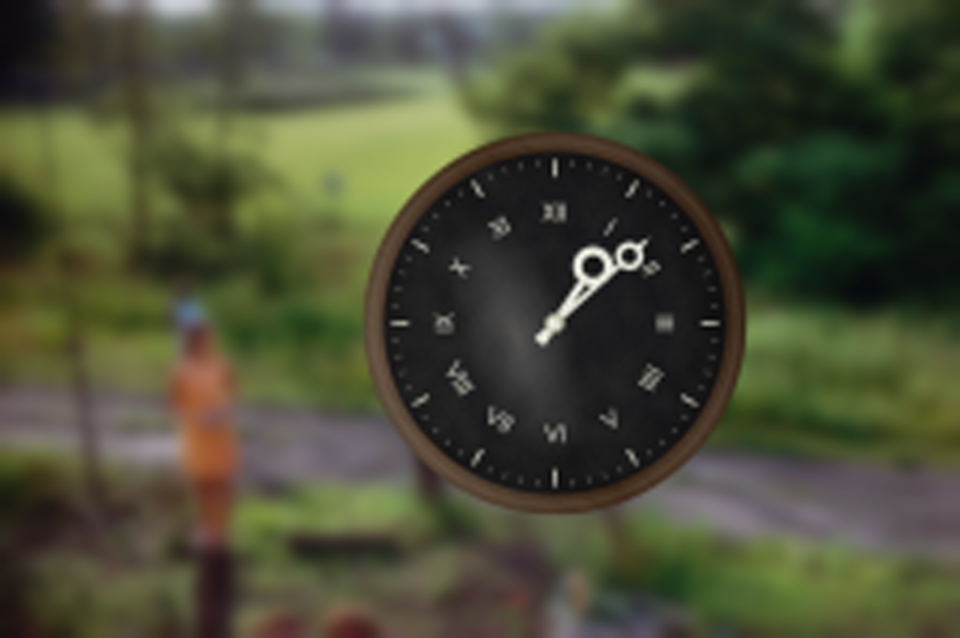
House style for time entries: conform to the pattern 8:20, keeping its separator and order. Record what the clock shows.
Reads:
1:08
